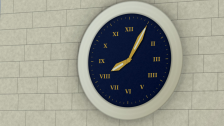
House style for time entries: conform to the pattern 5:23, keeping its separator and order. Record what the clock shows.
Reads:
8:05
